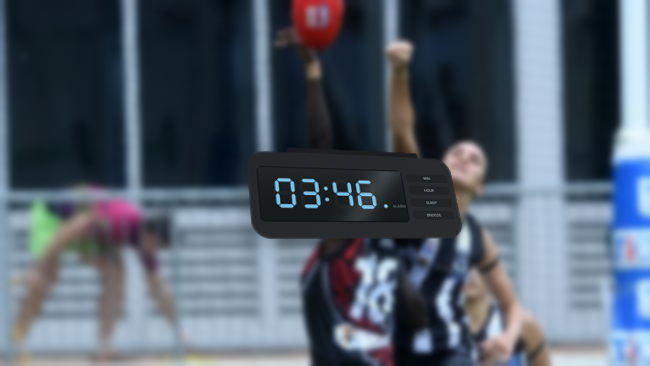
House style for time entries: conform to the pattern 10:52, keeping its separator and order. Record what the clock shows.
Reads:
3:46
